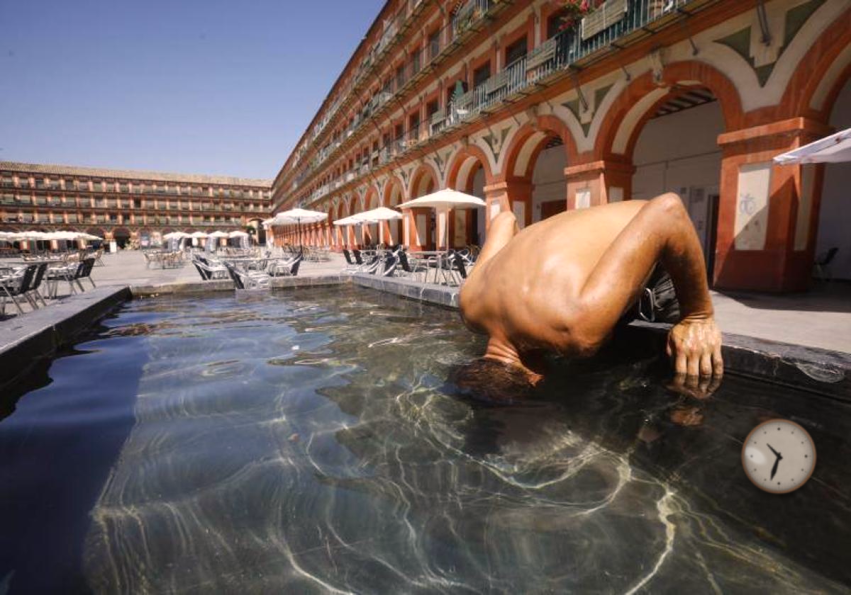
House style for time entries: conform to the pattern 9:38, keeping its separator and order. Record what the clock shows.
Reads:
10:33
